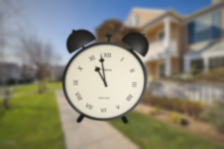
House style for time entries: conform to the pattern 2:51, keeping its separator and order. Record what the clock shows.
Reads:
10:58
